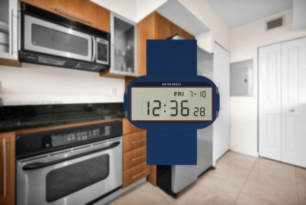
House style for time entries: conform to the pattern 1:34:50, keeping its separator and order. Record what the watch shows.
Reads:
12:36:28
